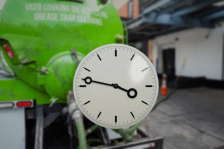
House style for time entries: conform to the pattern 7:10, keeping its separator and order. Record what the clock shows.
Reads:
3:47
